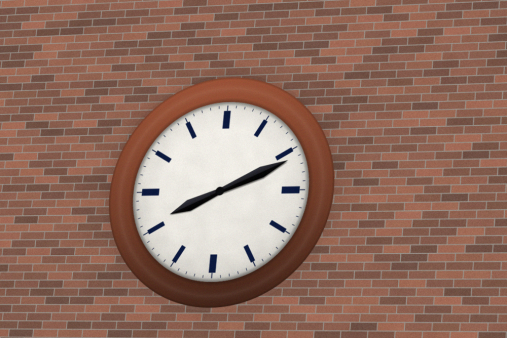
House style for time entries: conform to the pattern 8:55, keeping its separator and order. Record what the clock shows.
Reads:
8:11
